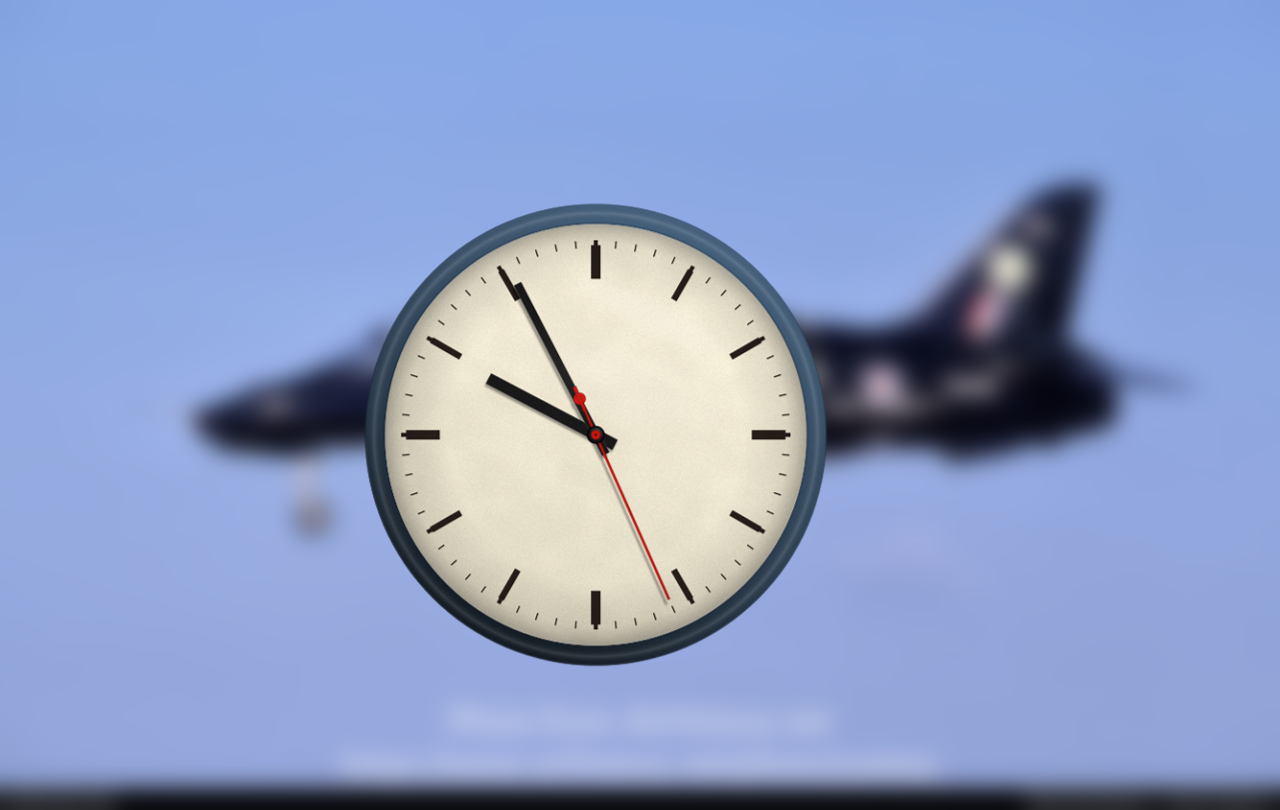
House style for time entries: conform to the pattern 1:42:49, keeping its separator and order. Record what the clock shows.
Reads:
9:55:26
